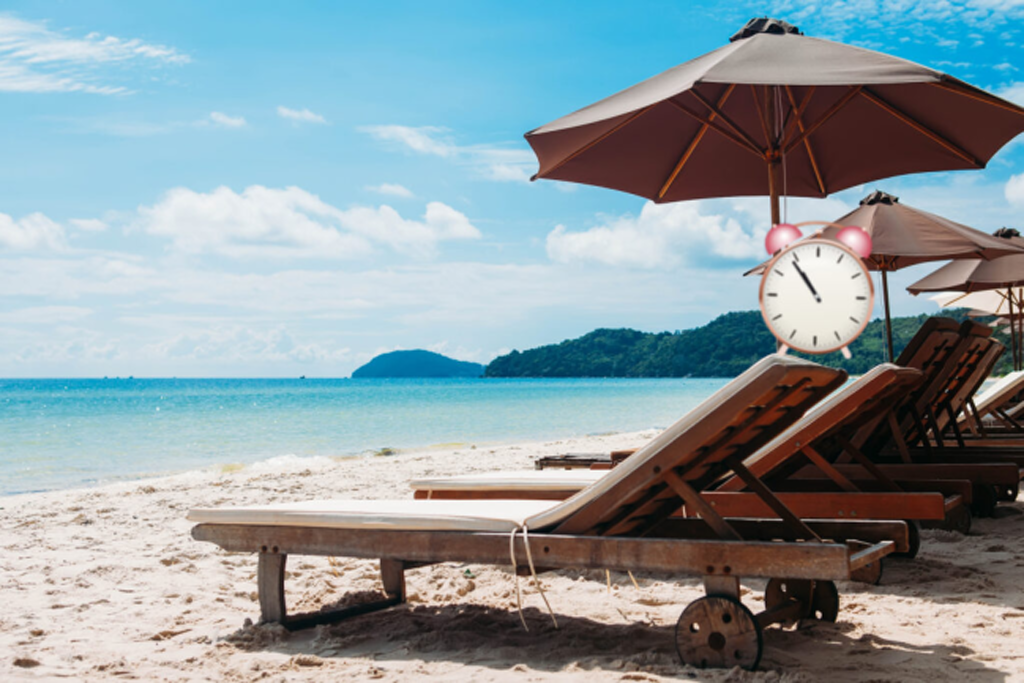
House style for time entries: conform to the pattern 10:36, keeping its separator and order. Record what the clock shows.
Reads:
10:54
